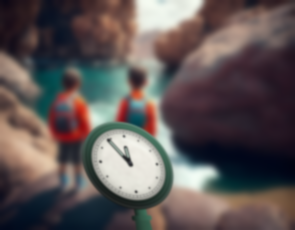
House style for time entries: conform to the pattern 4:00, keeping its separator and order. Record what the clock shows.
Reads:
11:54
